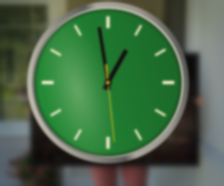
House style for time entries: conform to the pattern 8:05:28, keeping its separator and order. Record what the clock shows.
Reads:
12:58:29
